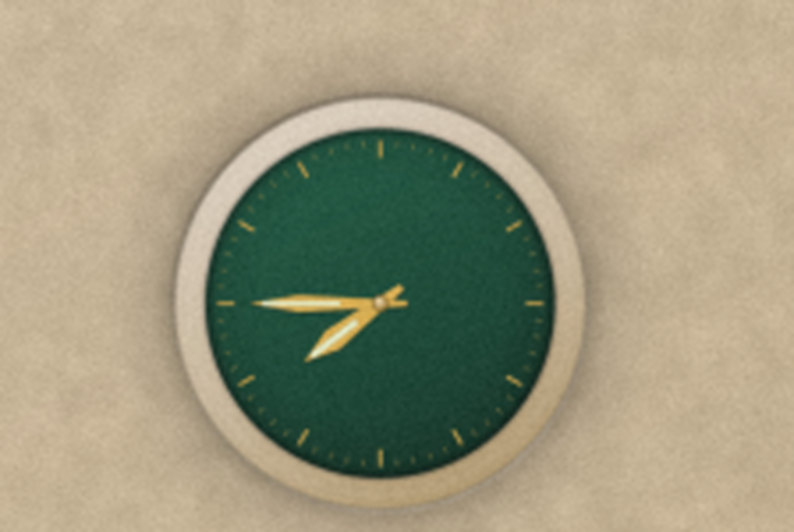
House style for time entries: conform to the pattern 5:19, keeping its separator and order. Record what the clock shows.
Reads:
7:45
